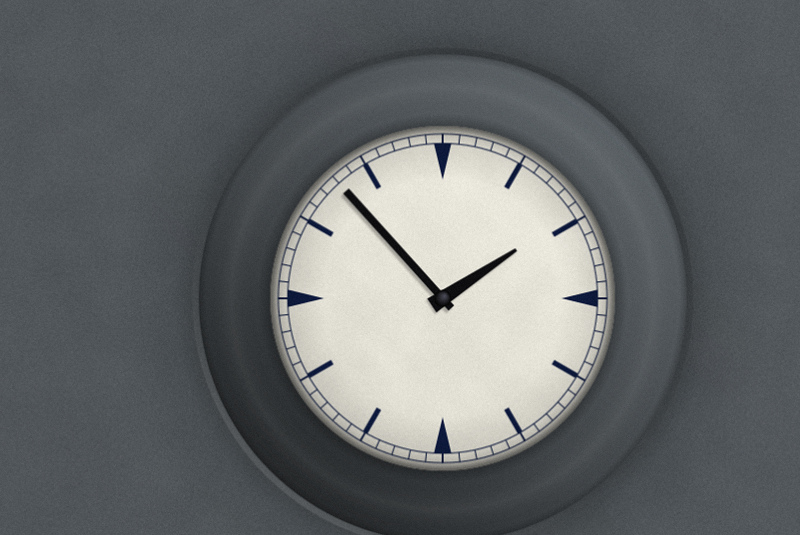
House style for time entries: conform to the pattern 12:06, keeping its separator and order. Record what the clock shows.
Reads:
1:53
